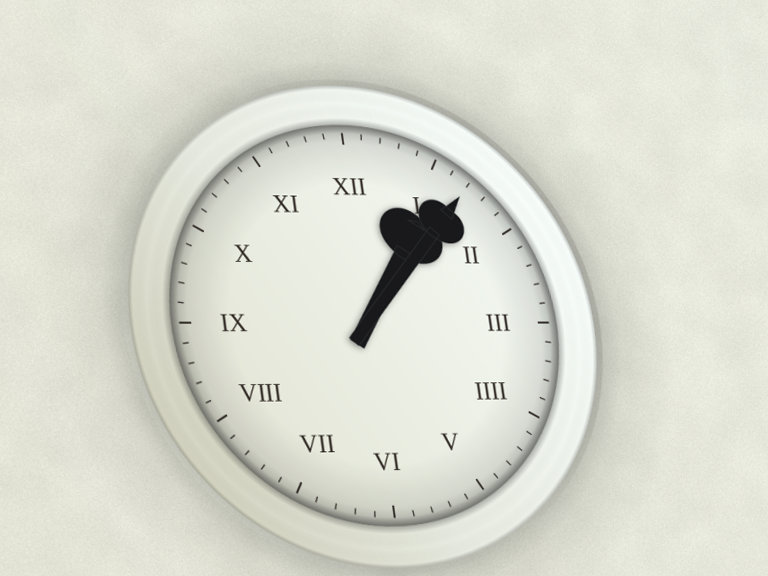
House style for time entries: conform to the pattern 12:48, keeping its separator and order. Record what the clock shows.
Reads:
1:07
